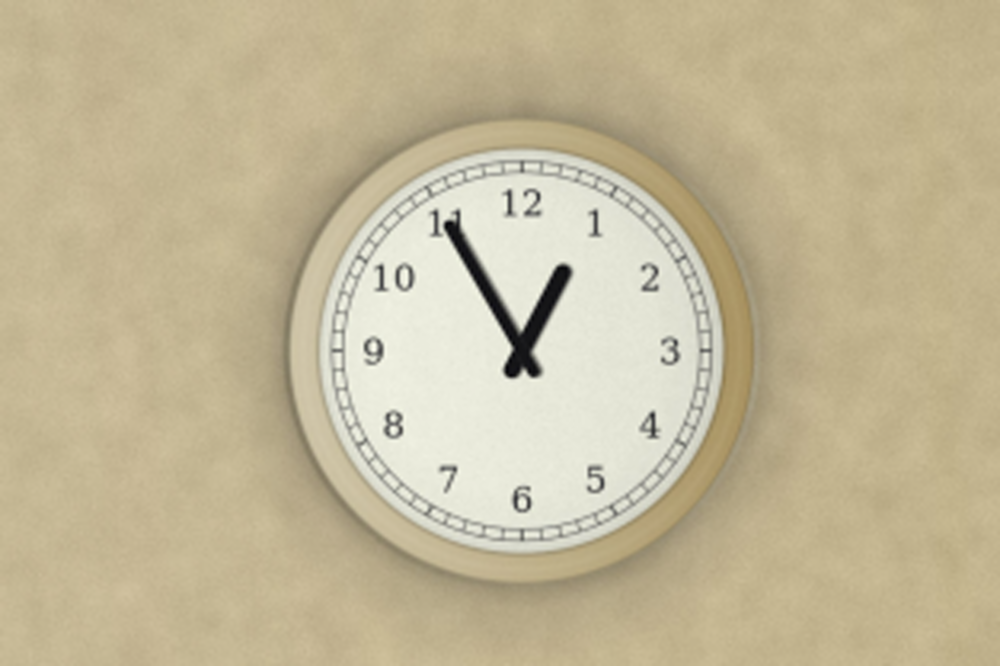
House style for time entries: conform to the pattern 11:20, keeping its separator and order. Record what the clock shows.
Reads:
12:55
